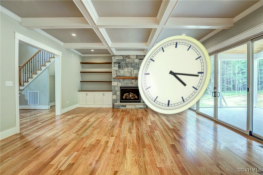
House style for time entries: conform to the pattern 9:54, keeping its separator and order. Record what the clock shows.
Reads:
4:16
